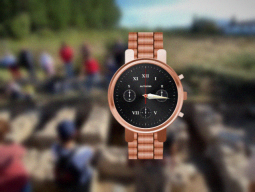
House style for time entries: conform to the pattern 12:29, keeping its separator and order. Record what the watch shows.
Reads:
3:16
